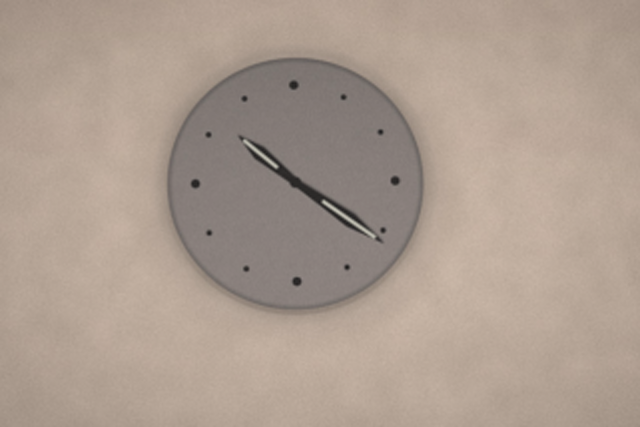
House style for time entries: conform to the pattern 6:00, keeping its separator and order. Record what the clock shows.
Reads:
10:21
